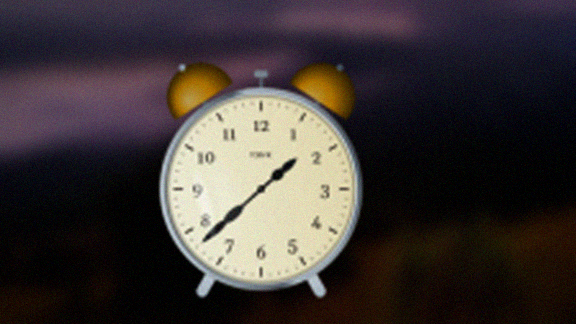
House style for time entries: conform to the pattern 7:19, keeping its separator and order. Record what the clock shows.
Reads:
1:38
